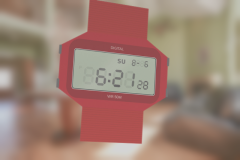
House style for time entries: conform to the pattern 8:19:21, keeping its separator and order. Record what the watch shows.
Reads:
6:21:28
